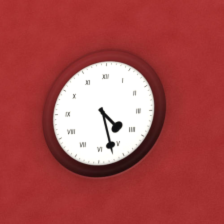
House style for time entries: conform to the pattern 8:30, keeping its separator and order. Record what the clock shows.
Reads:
4:27
